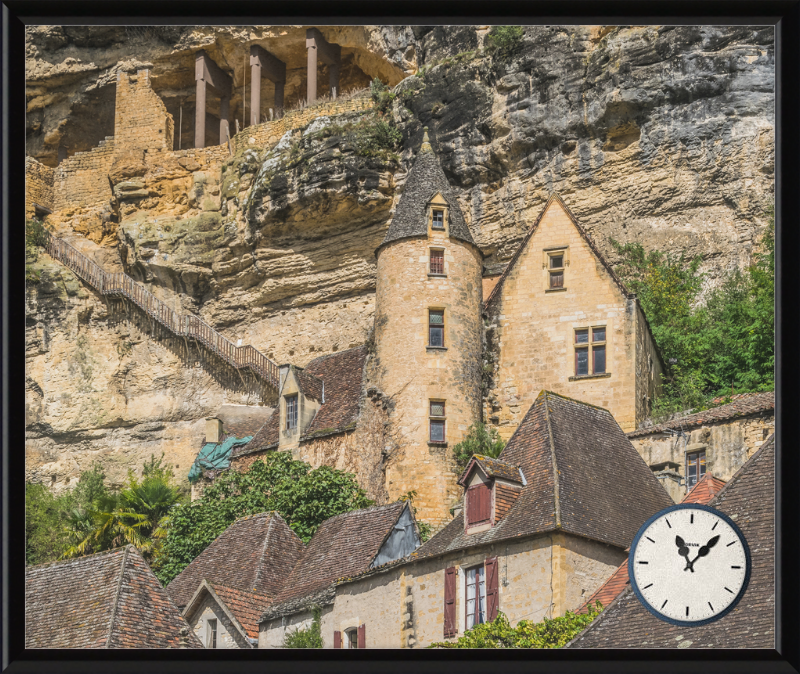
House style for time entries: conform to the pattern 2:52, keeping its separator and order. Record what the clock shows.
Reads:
11:07
